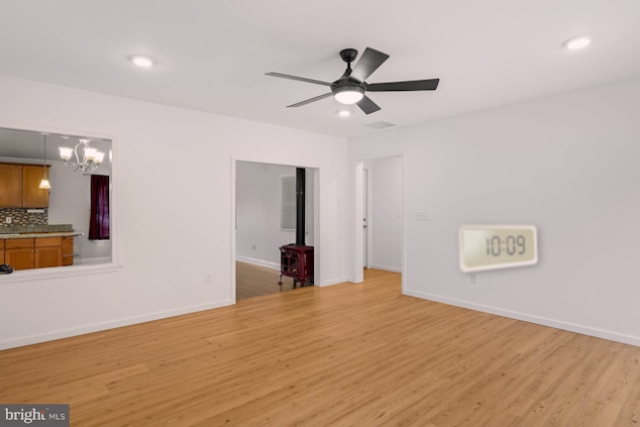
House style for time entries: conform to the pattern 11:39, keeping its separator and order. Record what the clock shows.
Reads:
10:09
